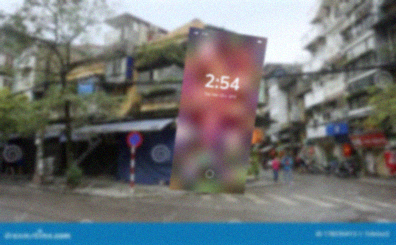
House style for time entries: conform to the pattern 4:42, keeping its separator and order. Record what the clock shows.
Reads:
2:54
